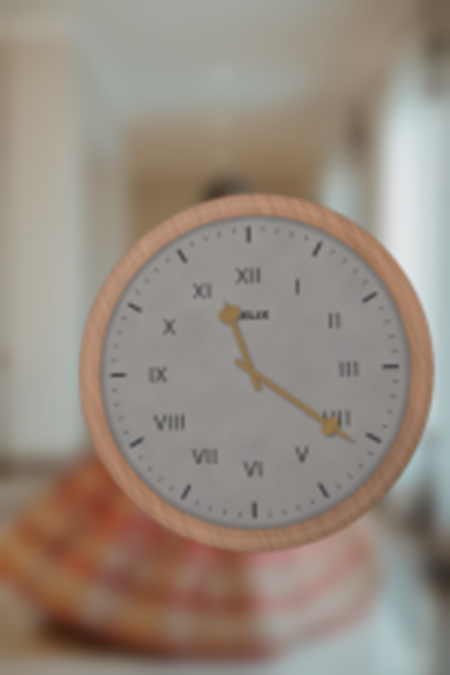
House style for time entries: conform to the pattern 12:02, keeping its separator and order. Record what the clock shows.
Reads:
11:21
